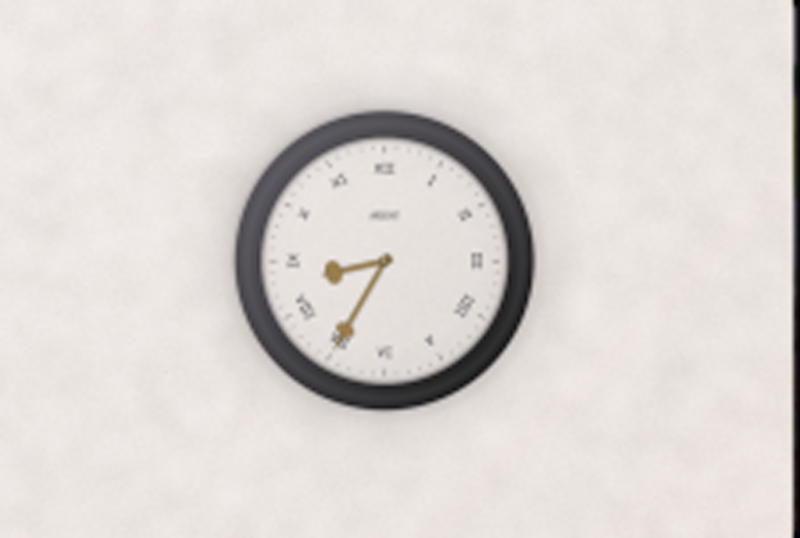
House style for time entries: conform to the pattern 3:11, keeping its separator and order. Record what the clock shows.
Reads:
8:35
